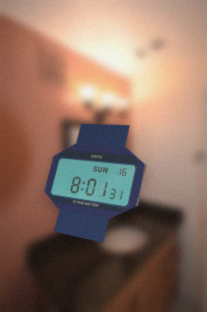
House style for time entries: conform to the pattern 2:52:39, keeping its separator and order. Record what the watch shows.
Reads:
8:01:31
